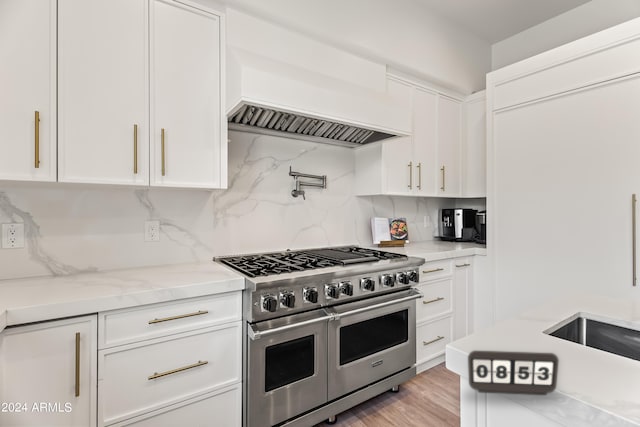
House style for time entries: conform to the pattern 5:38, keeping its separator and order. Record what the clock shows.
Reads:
8:53
